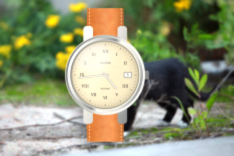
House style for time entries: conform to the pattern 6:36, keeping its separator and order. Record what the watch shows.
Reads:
4:44
